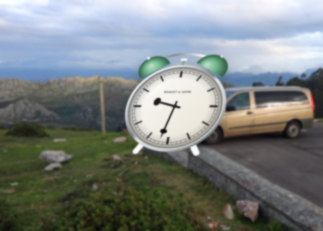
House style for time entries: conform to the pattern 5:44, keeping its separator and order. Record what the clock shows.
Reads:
9:32
